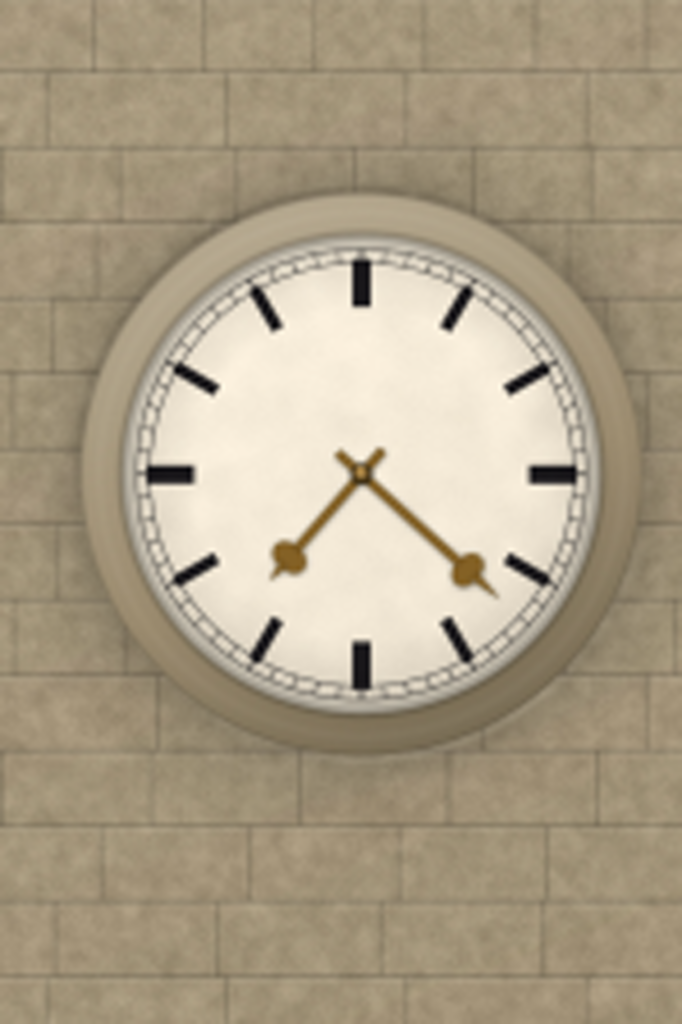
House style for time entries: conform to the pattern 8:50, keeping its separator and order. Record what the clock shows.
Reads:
7:22
